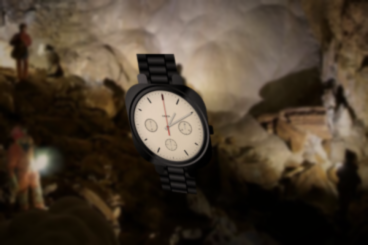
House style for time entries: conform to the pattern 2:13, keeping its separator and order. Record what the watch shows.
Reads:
1:10
